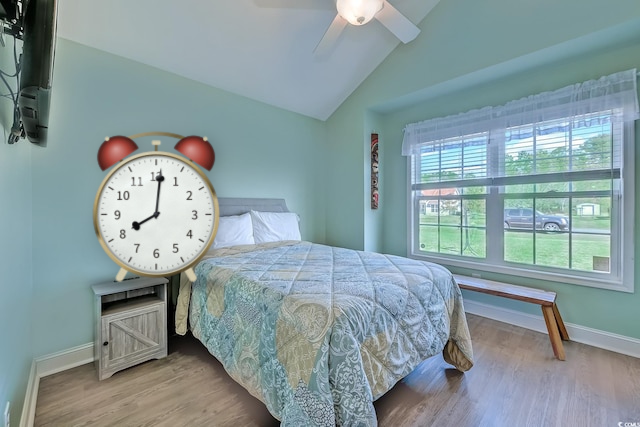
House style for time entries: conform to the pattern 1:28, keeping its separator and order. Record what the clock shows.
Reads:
8:01
